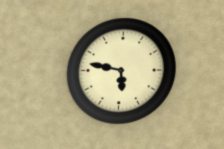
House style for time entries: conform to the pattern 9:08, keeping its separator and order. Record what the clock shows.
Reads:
5:47
